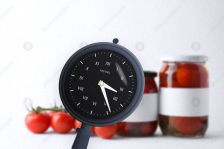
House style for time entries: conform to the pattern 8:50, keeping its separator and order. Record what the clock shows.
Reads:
3:24
